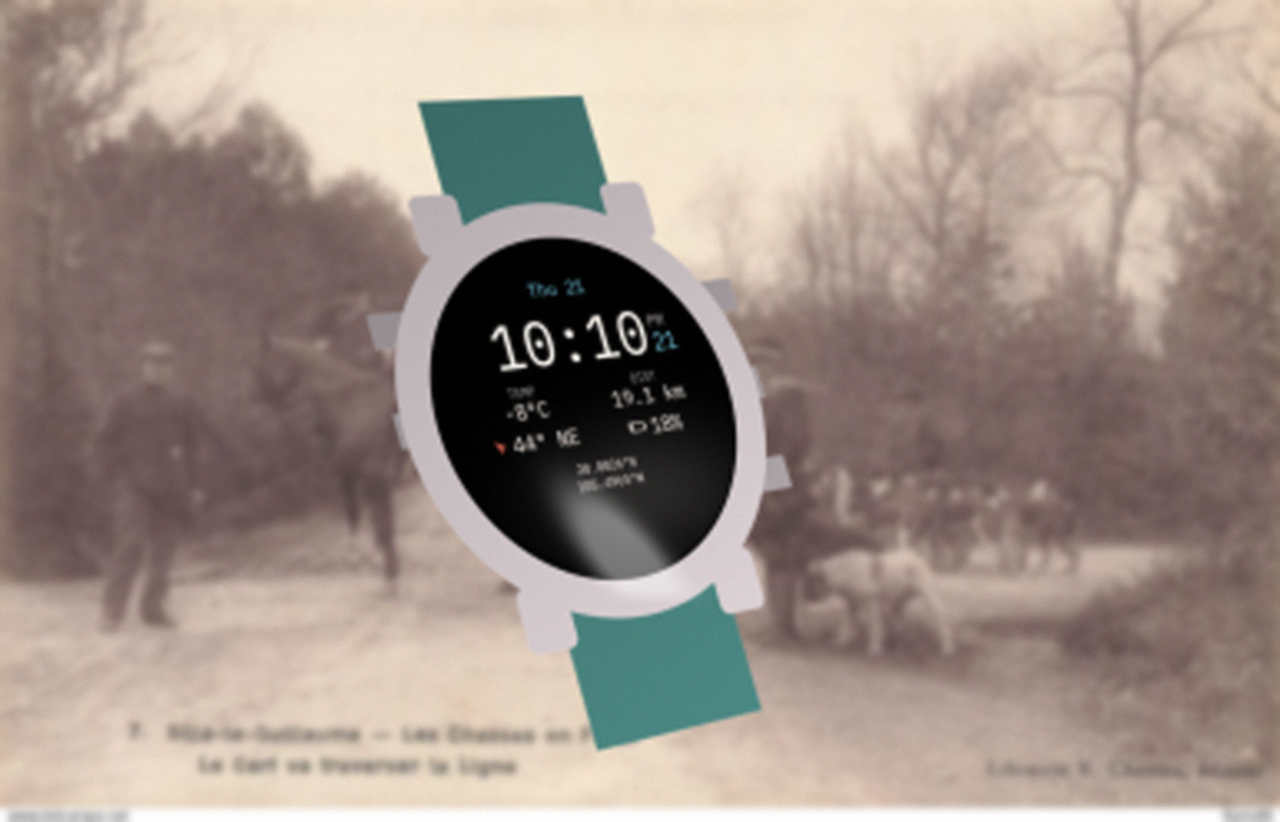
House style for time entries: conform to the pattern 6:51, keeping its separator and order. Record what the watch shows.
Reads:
10:10
